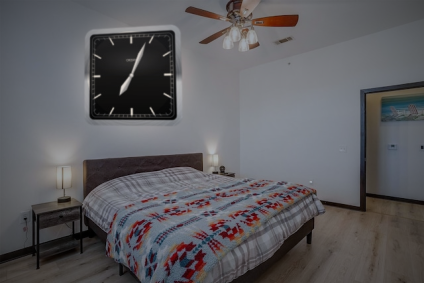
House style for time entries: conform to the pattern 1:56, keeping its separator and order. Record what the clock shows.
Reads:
7:04
